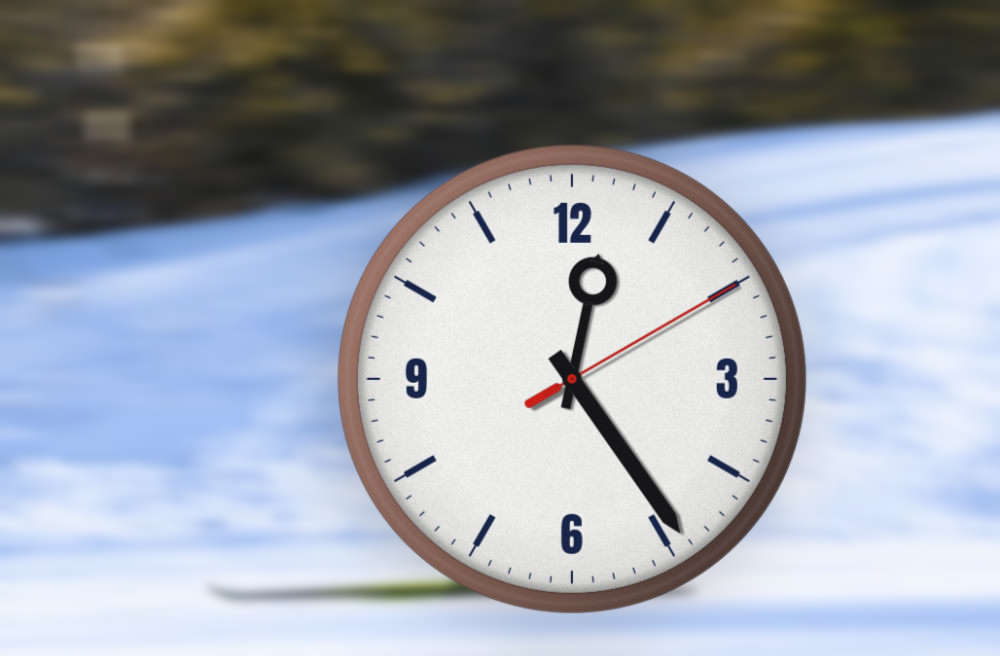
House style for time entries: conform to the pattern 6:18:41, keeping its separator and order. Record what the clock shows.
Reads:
12:24:10
